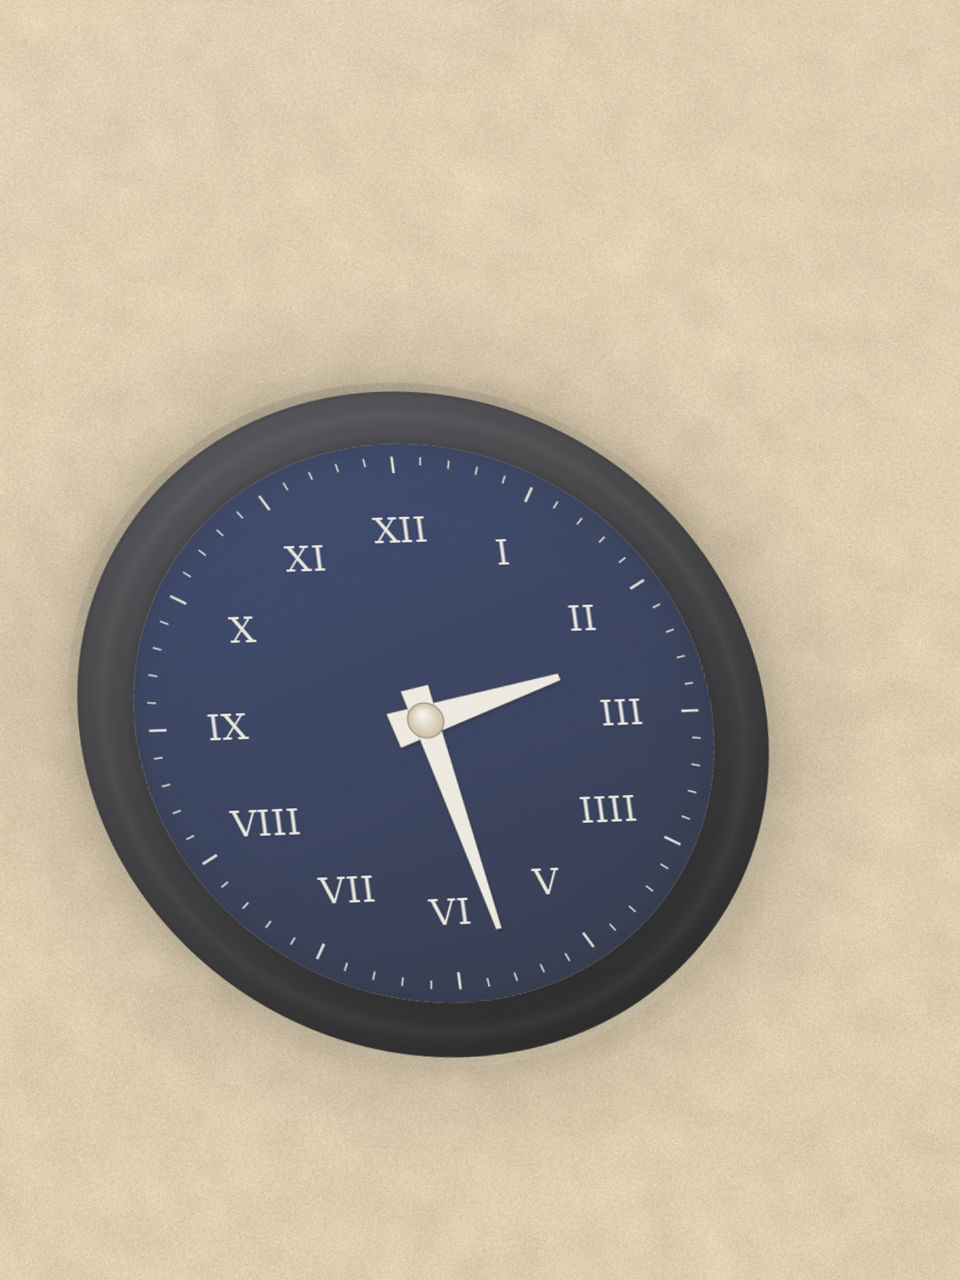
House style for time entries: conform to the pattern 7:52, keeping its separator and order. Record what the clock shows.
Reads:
2:28
